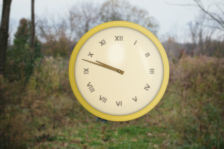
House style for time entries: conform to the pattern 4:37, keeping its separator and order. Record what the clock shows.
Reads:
9:48
